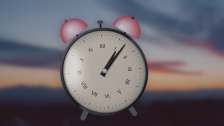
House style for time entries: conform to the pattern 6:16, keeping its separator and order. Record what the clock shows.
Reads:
1:07
